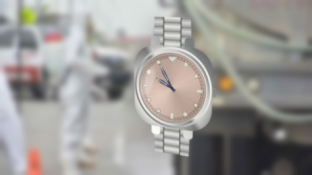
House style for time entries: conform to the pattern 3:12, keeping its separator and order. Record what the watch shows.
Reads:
9:55
